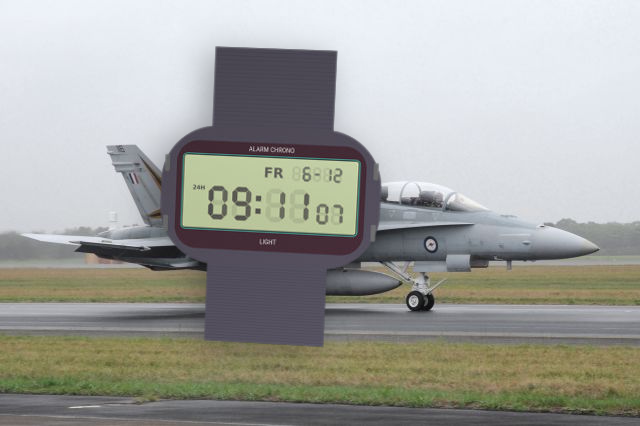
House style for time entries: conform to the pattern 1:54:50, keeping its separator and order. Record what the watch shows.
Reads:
9:11:07
